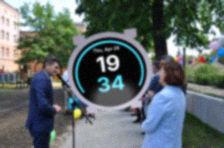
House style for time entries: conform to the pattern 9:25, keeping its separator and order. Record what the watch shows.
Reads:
19:34
